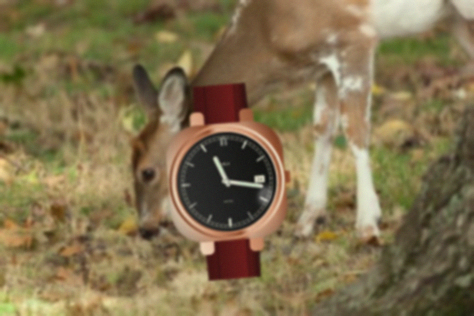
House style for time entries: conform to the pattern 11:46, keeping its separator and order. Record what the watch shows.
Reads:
11:17
